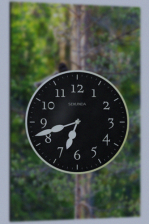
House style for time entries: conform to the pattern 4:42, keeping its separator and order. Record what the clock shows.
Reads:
6:42
